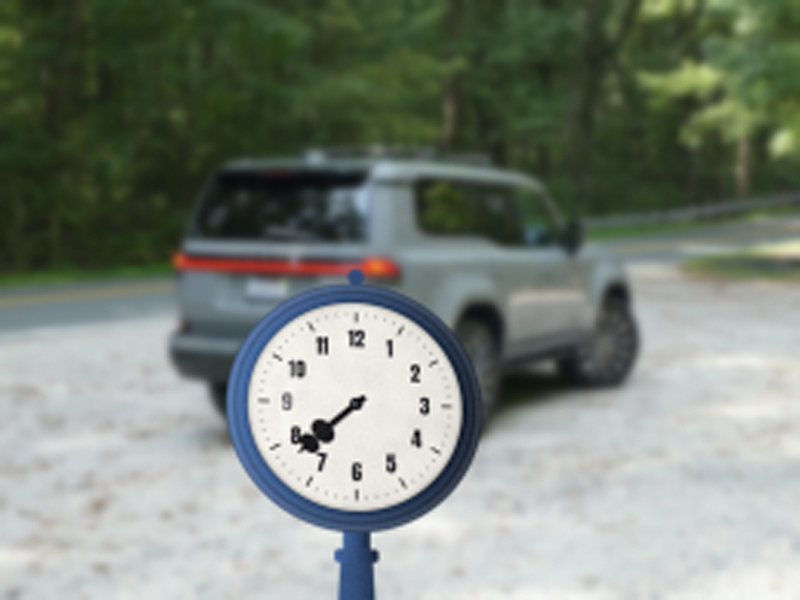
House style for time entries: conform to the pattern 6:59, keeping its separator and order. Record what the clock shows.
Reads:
7:38
